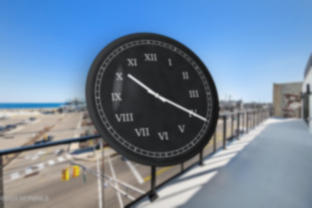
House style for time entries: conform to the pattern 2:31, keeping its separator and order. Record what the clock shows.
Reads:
10:20
